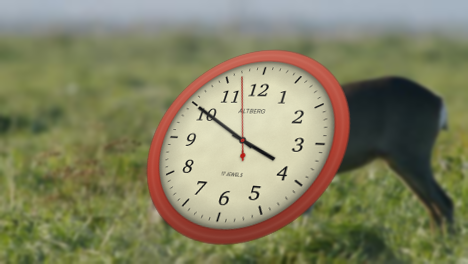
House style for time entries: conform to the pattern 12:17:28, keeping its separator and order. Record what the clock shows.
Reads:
3:49:57
